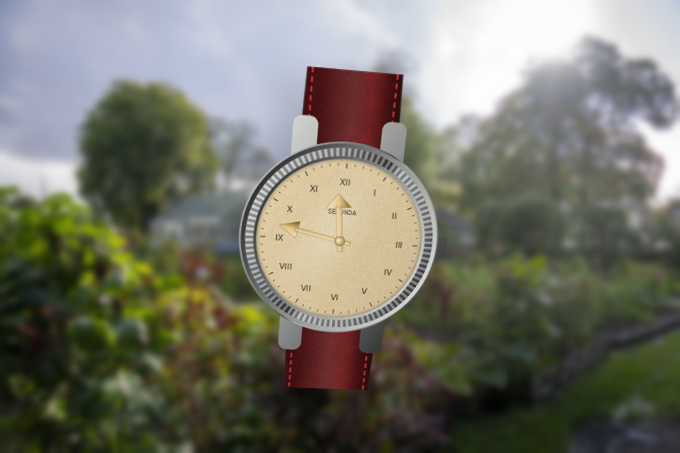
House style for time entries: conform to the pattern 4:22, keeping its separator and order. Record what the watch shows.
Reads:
11:47
